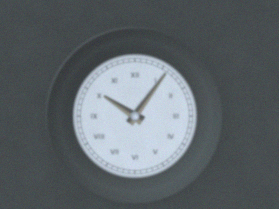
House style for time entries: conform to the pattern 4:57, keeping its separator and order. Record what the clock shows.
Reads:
10:06
